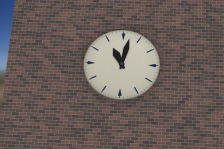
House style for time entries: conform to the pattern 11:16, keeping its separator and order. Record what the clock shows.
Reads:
11:02
